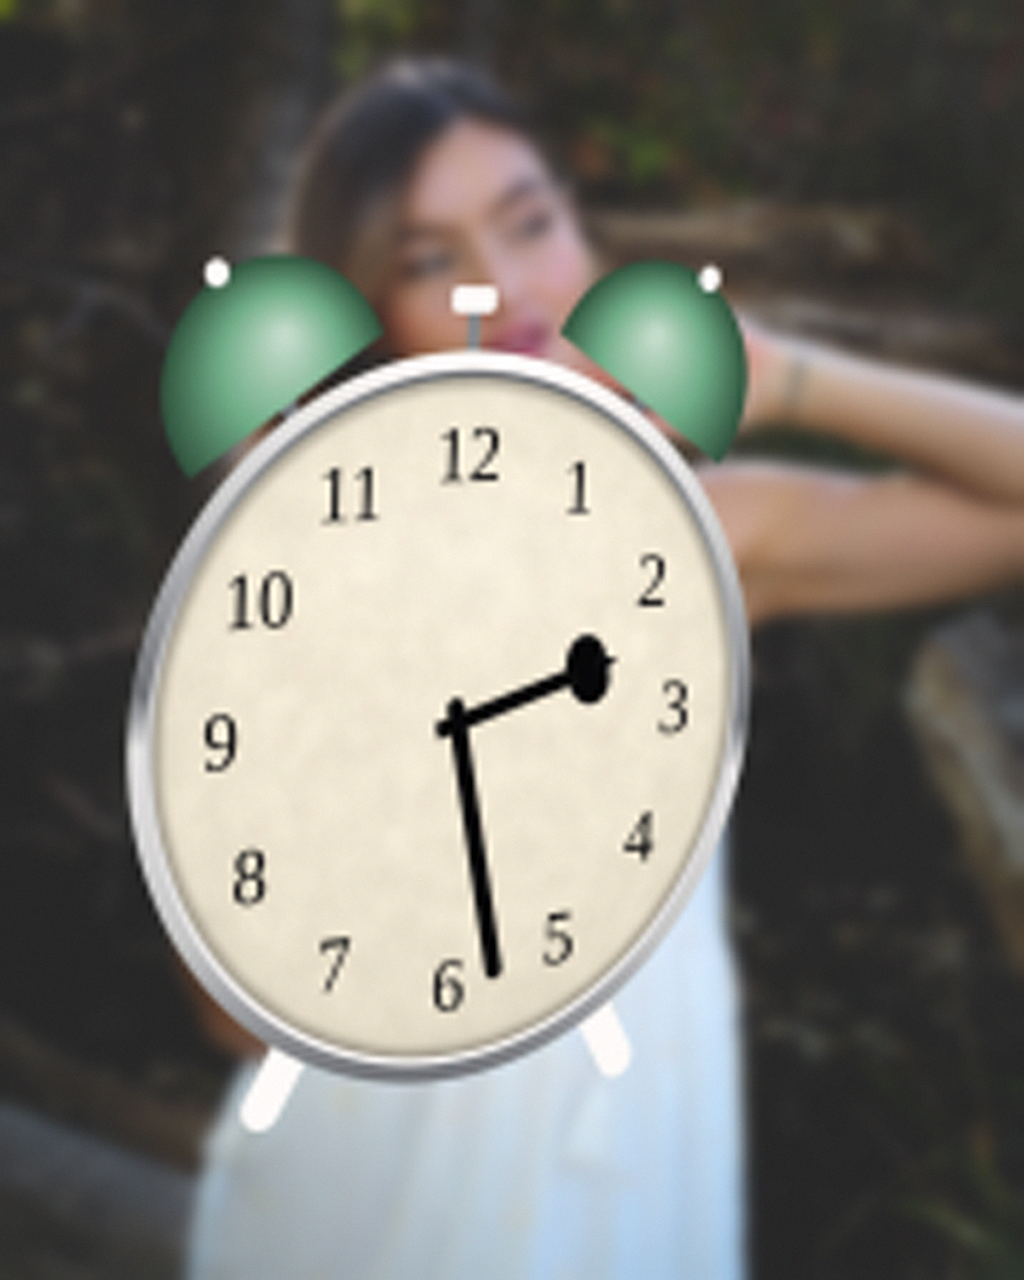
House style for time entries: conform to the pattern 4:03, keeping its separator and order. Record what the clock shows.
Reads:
2:28
